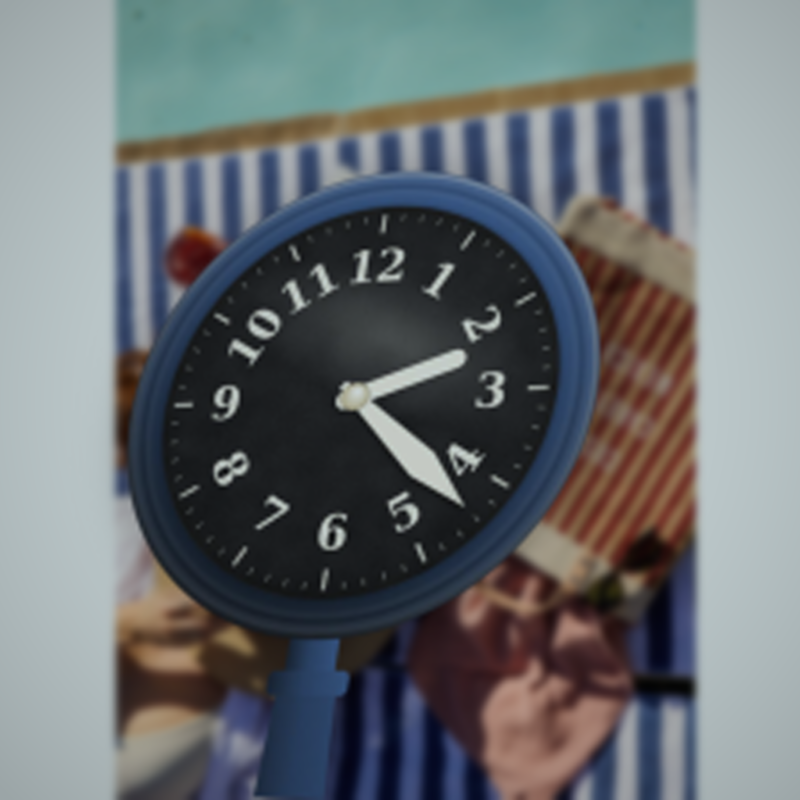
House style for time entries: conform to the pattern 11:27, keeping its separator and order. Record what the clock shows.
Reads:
2:22
